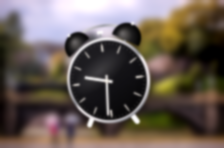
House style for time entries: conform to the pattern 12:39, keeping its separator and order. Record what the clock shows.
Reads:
9:31
